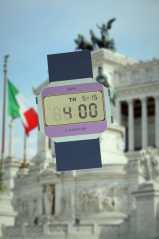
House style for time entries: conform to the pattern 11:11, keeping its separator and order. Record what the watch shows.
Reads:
4:00
